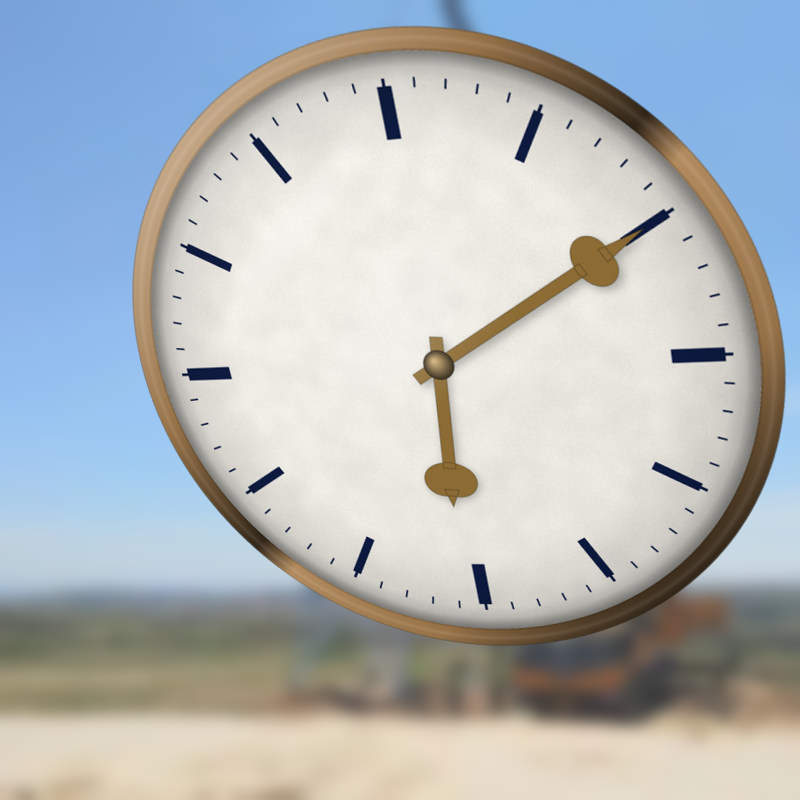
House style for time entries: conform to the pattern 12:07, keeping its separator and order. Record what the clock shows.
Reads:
6:10
